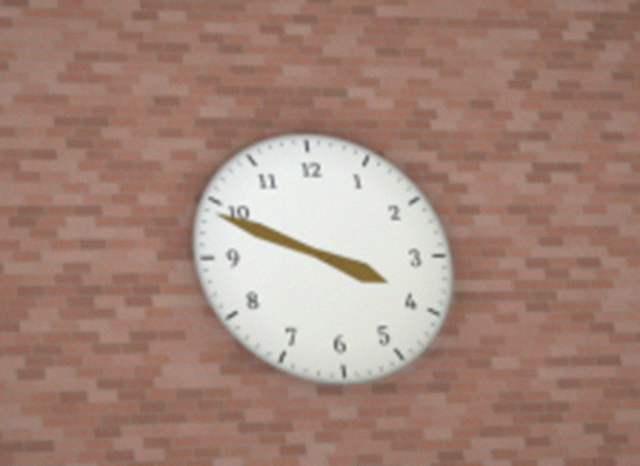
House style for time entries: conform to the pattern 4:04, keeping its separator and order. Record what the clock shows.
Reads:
3:49
